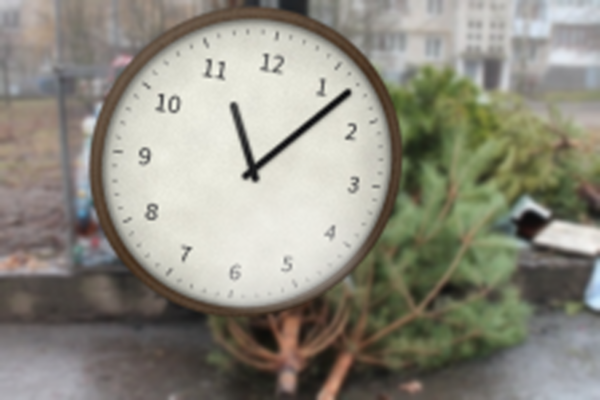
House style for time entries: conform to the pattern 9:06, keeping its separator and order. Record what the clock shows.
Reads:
11:07
